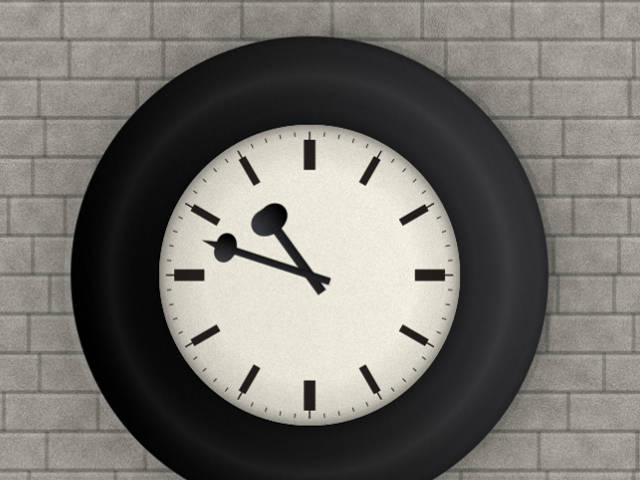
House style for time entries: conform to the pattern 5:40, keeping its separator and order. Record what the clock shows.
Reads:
10:48
